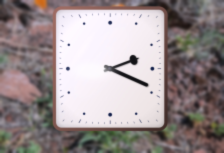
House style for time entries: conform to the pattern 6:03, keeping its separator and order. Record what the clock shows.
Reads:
2:19
